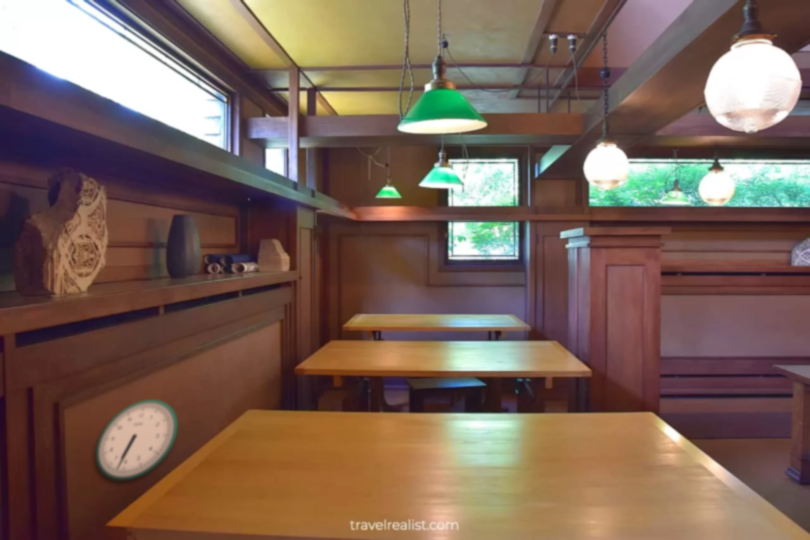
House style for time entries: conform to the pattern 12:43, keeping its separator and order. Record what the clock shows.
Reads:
6:32
